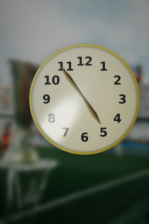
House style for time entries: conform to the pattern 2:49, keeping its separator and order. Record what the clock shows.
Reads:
4:54
